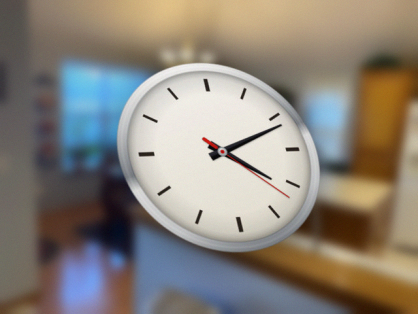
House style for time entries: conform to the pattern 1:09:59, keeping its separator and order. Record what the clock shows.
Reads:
4:11:22
